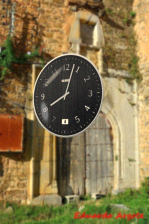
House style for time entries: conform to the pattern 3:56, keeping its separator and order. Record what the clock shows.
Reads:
8:03
